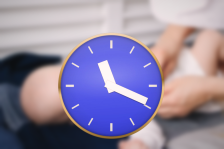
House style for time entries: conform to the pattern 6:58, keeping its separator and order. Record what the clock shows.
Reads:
11:19
